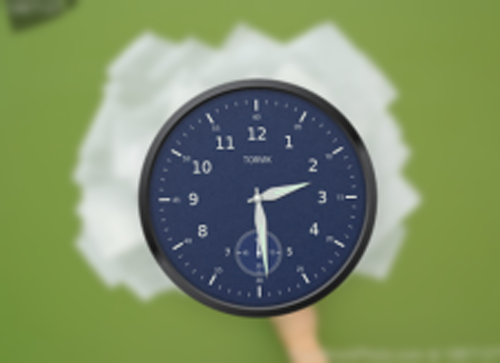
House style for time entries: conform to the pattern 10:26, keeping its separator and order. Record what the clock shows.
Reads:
2:29
